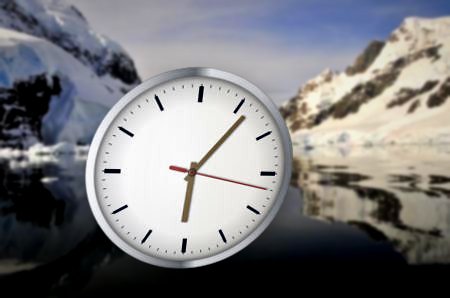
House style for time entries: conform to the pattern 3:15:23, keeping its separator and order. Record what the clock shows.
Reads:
6:06:17
